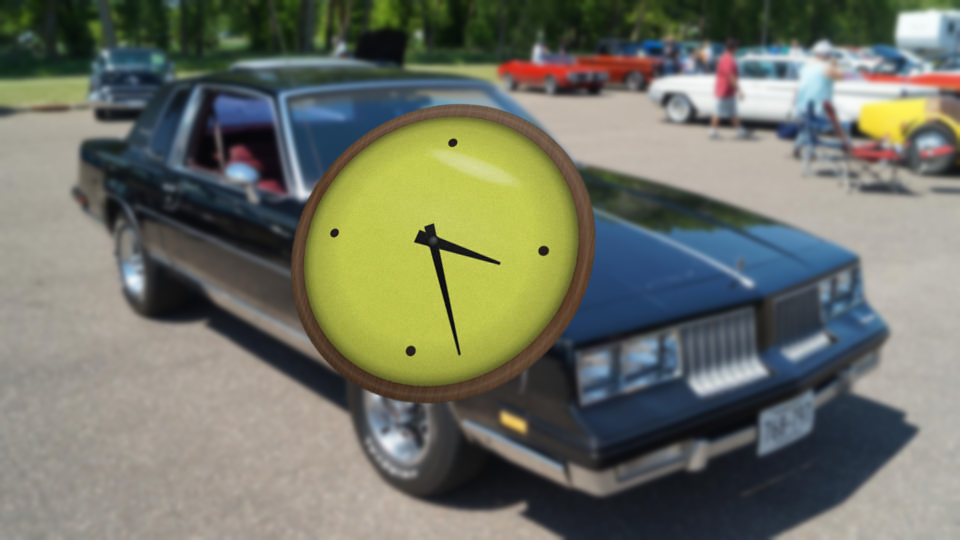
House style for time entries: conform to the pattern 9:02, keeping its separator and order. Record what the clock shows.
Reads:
3:26
